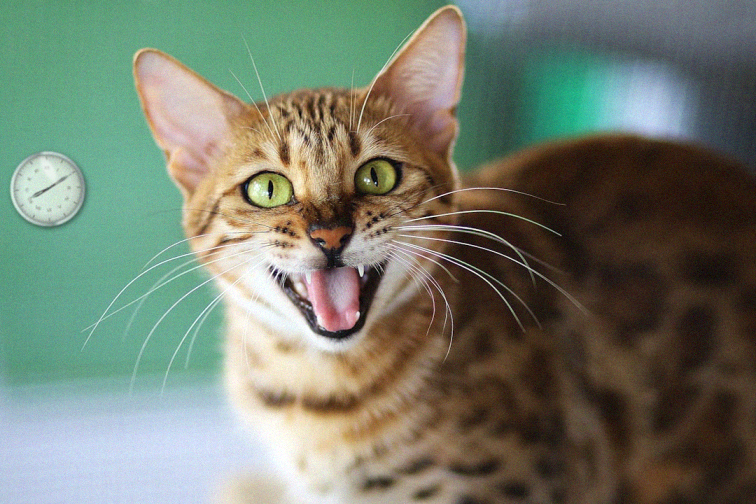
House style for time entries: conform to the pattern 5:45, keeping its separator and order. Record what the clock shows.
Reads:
8:10
